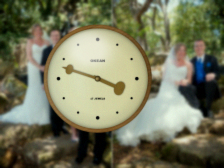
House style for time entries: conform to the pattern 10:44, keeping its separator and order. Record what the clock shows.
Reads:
3:48
